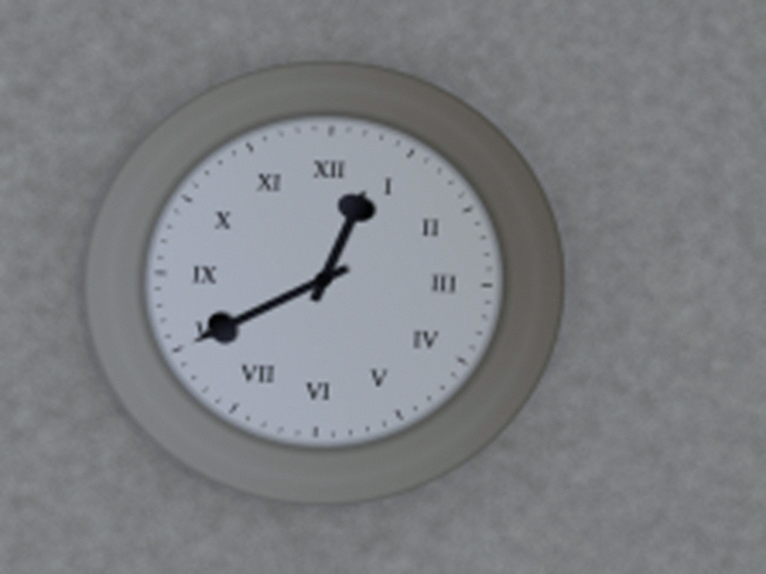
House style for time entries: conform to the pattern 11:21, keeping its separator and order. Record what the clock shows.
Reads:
12:40
